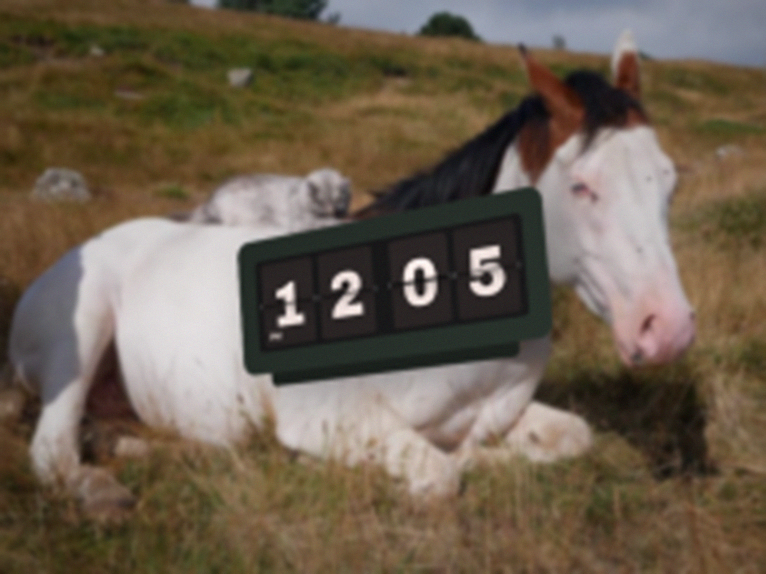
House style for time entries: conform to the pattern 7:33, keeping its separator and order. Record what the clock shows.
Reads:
12:05
